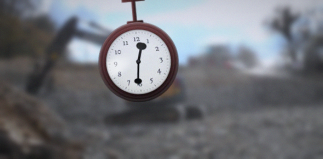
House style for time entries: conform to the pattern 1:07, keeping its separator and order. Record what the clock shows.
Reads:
12:31
